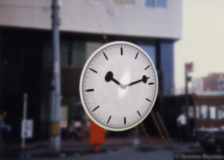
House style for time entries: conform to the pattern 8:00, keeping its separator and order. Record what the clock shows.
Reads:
10:13
